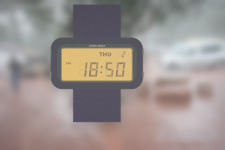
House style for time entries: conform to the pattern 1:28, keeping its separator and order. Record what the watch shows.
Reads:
18:50
